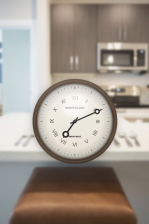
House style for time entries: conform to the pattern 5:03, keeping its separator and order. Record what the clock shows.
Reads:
7:11
